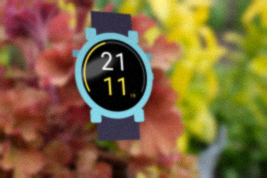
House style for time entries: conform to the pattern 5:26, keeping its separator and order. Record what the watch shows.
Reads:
21:11
